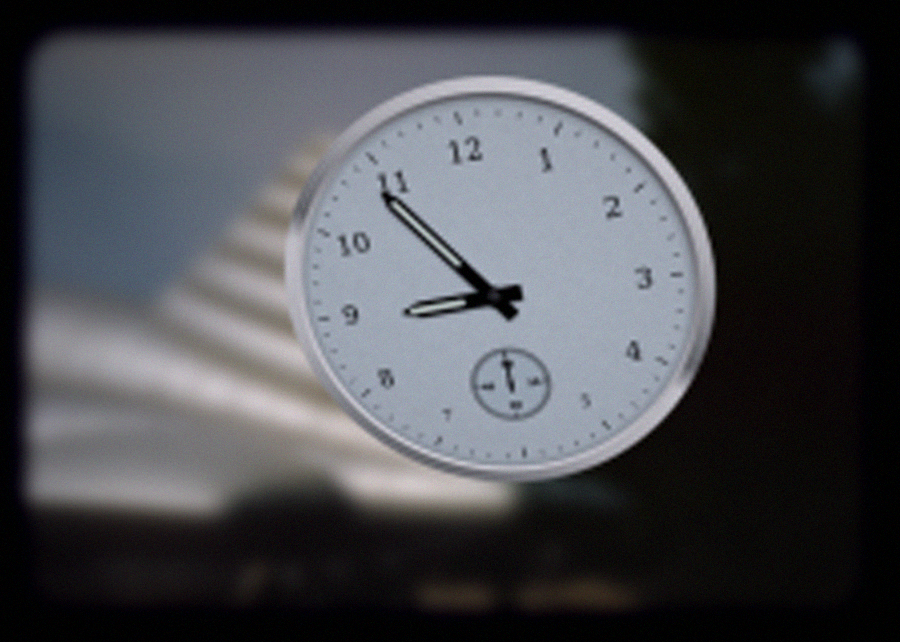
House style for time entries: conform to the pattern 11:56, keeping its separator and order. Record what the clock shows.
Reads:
8:54
